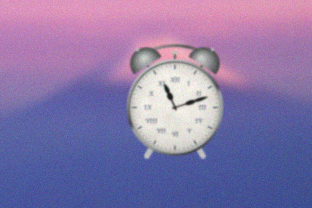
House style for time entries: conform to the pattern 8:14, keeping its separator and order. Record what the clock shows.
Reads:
11:12
